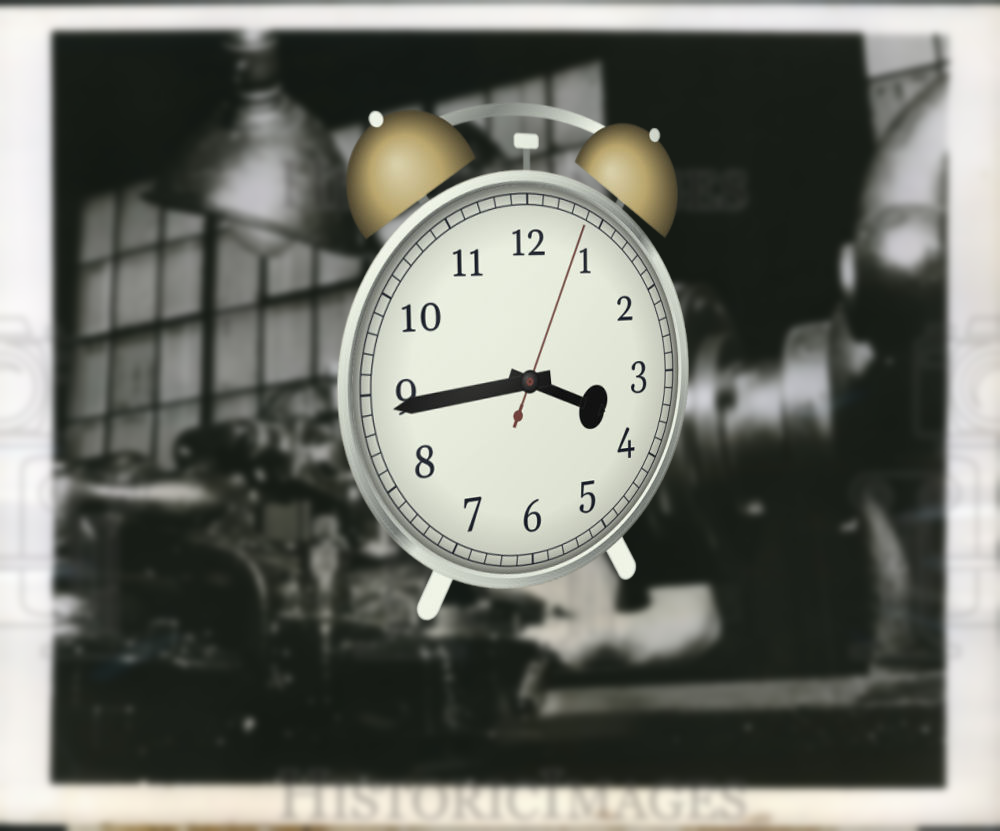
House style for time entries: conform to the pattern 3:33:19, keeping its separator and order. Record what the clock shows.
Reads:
3:44:04
